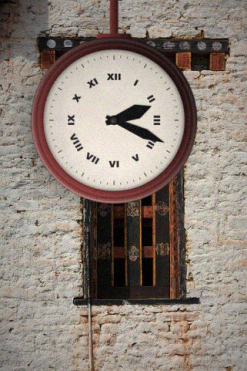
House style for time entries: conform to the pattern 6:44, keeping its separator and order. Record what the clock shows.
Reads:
2:19
